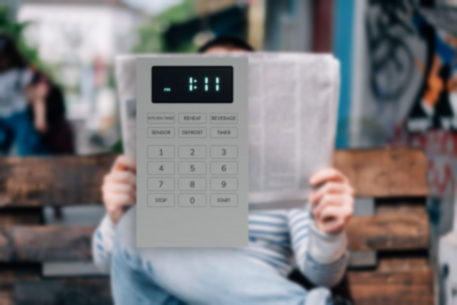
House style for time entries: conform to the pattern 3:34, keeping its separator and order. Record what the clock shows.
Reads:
1:11
